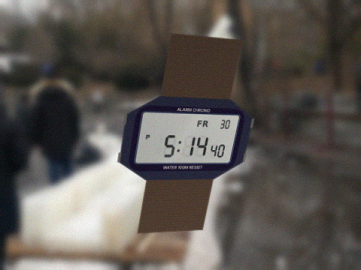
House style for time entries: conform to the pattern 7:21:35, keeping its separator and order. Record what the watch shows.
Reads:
5:14:40
